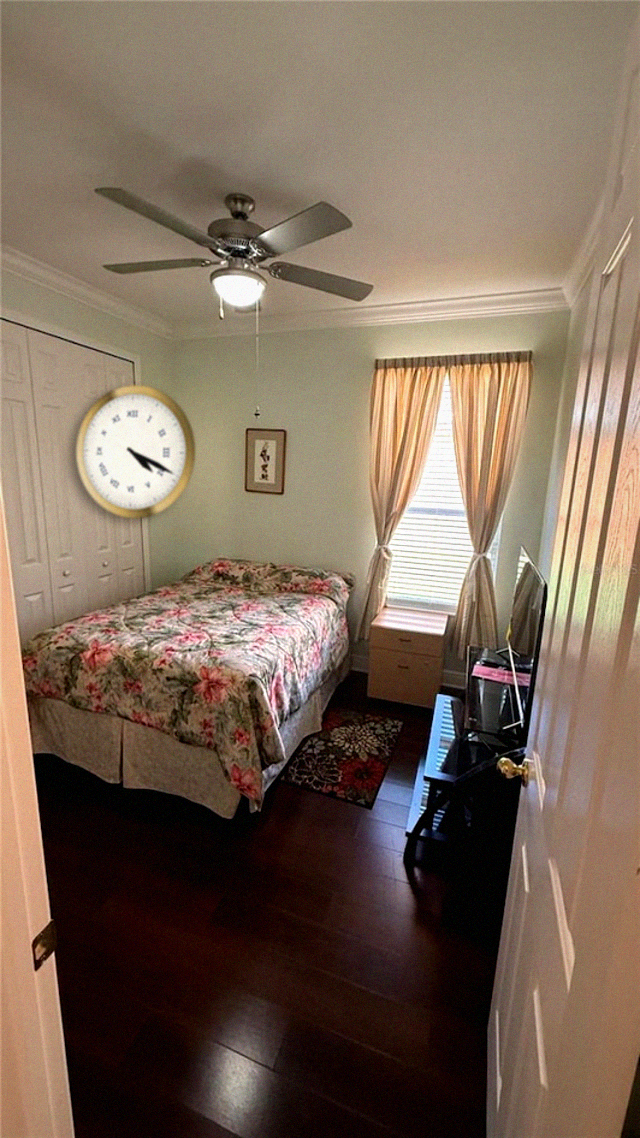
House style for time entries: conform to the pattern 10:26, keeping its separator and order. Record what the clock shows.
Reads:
4:19
